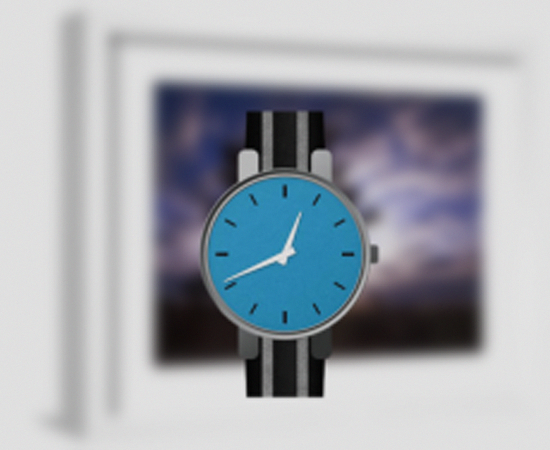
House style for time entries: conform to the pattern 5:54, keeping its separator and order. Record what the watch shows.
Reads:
12:41
